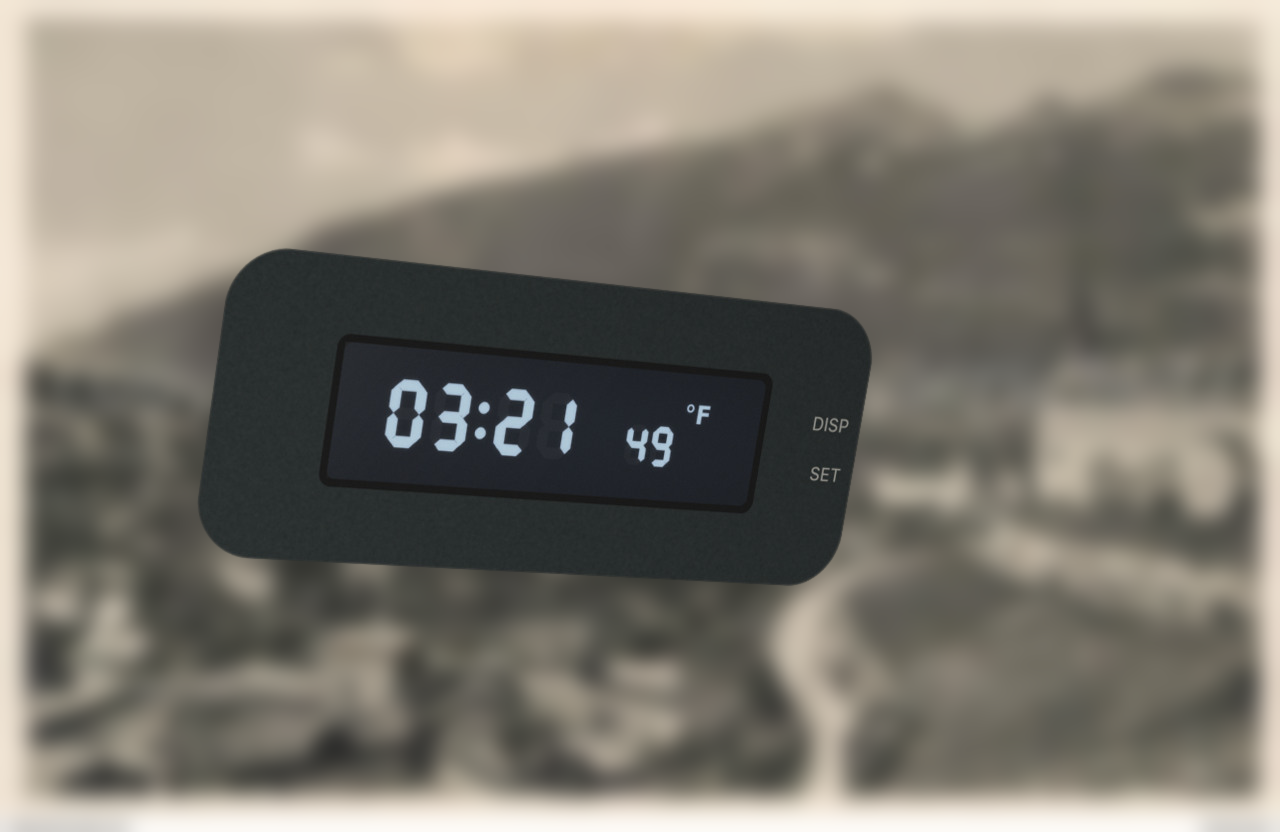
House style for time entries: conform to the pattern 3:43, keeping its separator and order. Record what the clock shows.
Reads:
3:21
